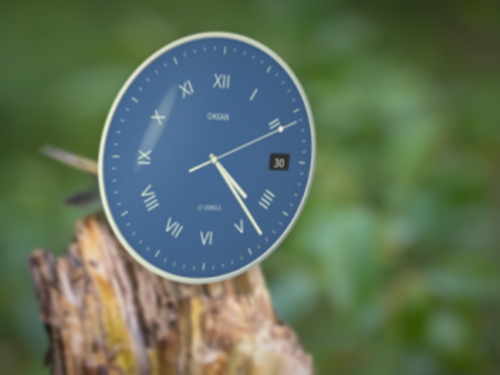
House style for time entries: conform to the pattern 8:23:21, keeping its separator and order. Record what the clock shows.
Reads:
4:23:11
